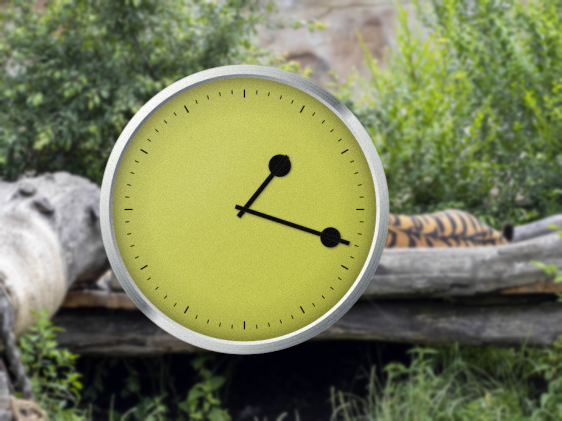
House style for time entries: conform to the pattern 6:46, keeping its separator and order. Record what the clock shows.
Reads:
1:18
